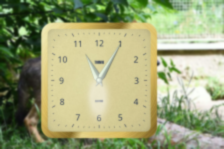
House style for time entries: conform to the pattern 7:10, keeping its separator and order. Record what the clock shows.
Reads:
11:05
